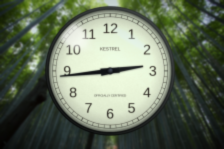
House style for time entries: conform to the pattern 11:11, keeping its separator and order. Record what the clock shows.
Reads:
2:44
